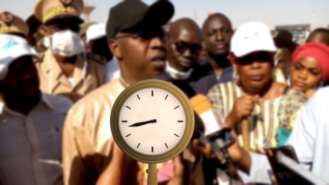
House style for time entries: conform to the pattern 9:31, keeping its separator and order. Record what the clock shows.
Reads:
8:43
